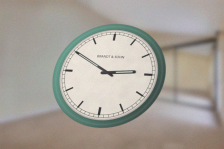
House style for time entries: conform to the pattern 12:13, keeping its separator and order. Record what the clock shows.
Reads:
2:50
